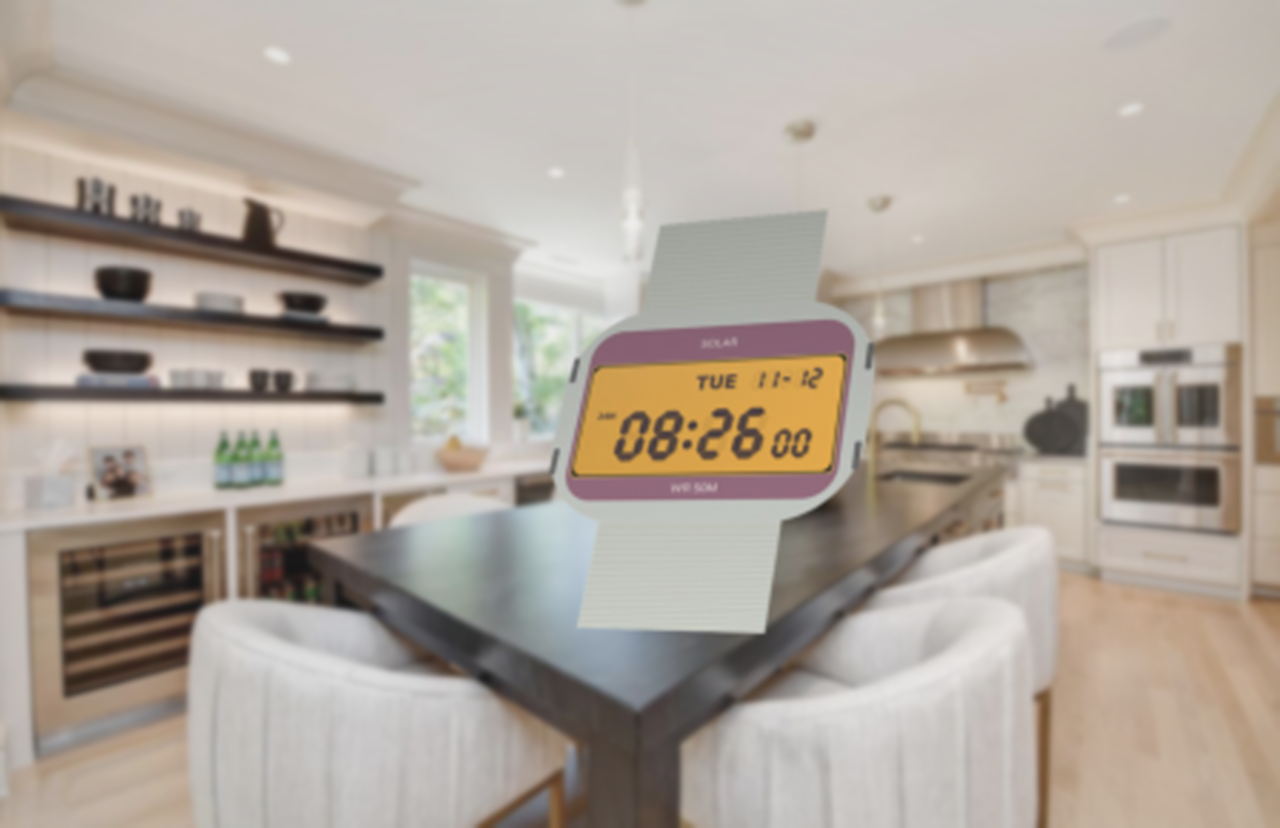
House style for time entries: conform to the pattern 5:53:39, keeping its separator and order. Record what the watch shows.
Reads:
8:26:00
